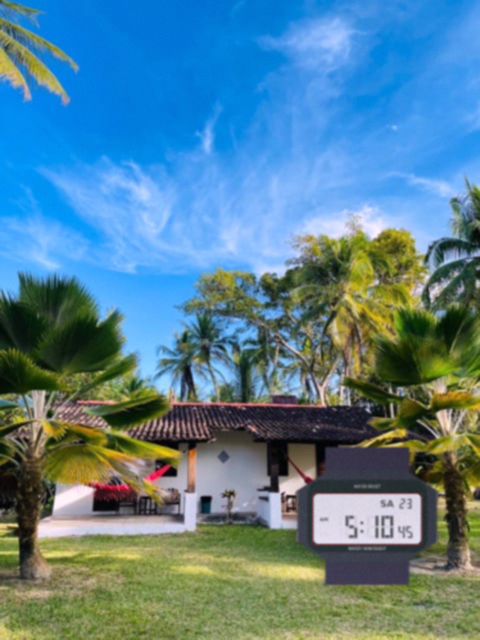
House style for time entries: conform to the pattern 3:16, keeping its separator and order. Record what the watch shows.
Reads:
5:10
